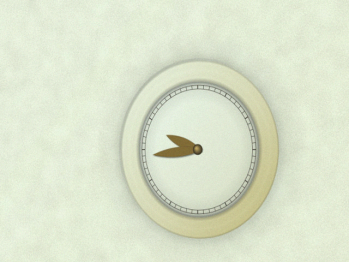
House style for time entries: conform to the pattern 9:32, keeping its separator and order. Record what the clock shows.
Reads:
9:44
